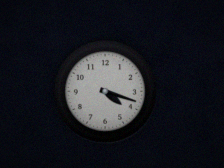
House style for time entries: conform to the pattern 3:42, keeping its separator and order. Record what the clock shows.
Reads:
4:18
